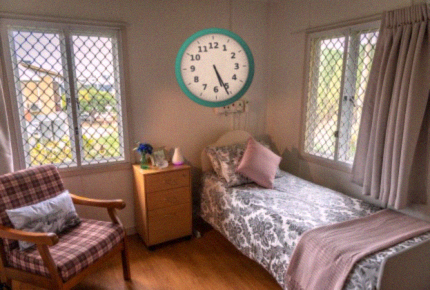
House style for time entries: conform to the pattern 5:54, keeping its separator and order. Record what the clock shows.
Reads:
5:26
